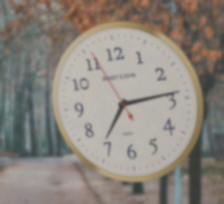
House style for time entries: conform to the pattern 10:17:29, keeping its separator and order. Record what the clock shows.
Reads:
7:13:56
